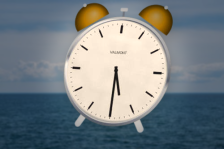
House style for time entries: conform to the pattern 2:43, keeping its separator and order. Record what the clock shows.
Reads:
5:30
